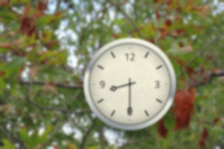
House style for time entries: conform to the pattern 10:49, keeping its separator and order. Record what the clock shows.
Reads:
8:30
